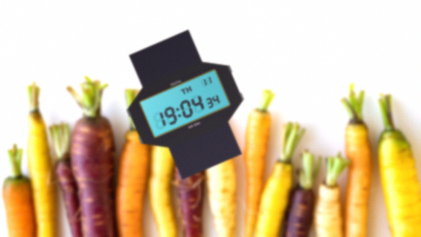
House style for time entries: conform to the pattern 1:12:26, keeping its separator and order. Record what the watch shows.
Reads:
19:04:34
